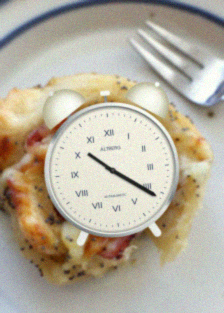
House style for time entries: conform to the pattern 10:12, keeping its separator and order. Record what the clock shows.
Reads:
10:21
